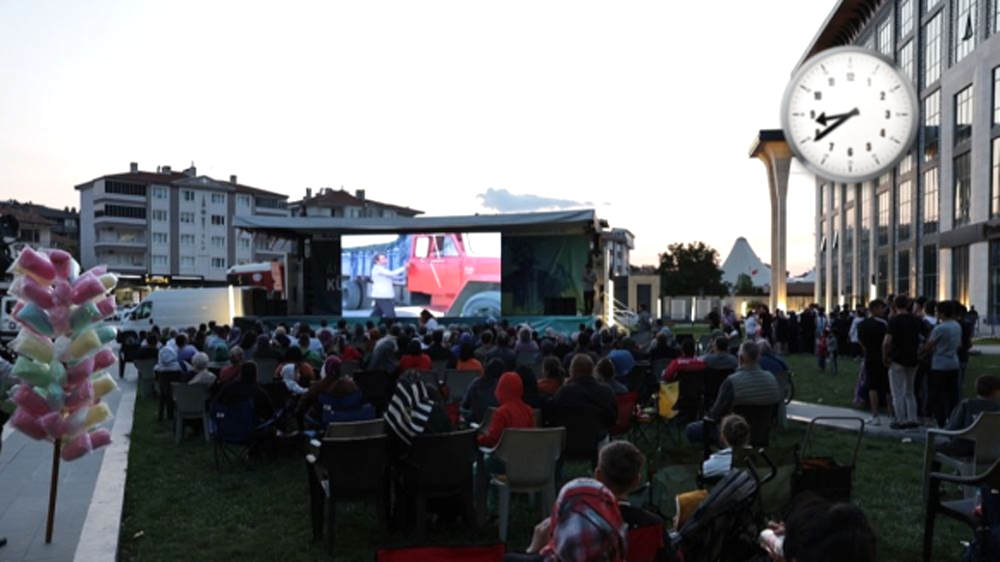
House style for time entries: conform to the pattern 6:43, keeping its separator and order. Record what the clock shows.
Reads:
8:39
